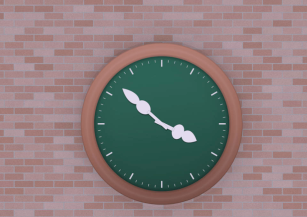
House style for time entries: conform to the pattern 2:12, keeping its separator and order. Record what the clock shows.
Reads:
3:52
